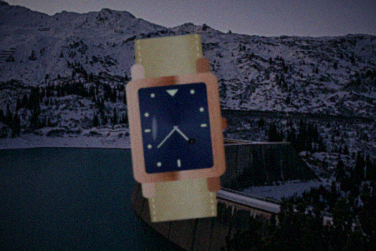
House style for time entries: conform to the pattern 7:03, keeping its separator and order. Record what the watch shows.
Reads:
4:38
